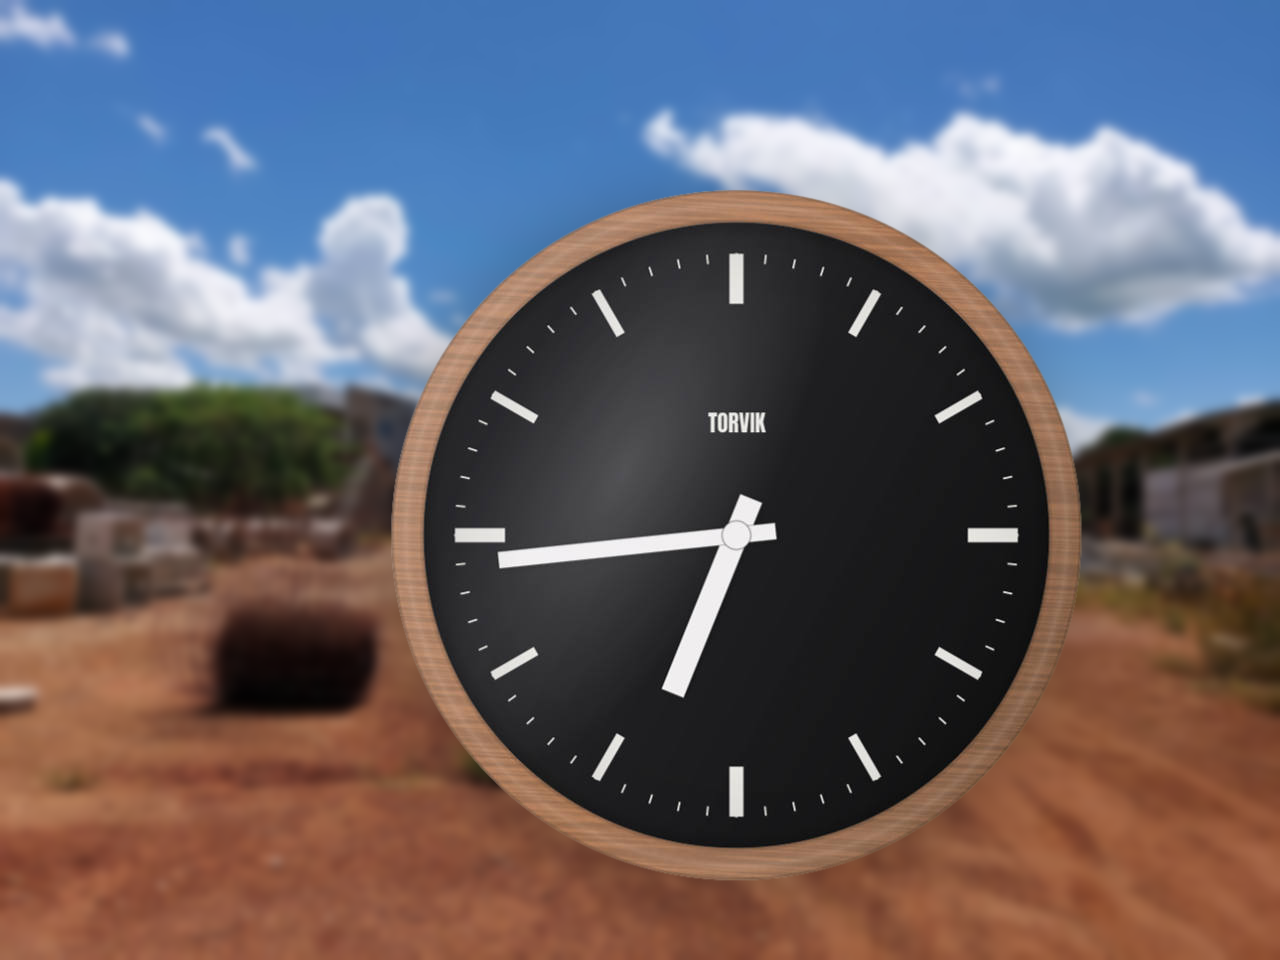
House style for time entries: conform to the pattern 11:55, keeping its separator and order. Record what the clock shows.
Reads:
6:44
